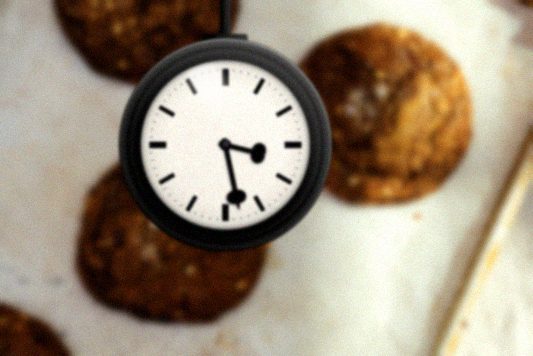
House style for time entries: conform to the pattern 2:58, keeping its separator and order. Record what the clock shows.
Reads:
3:28
